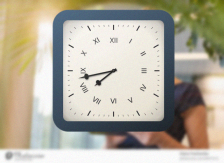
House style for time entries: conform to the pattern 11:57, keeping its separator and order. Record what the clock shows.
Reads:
7:43
